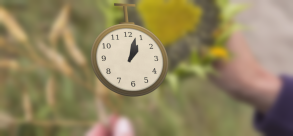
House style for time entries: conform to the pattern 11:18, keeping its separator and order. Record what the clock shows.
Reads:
1:03
